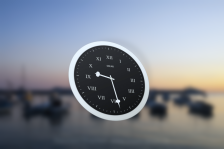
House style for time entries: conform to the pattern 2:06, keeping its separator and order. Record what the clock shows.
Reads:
9:28
